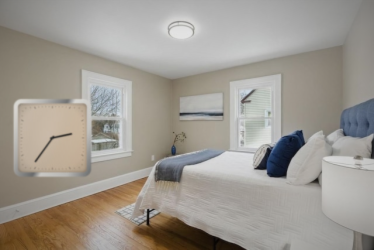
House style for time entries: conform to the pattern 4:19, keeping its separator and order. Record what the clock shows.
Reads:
2:36
